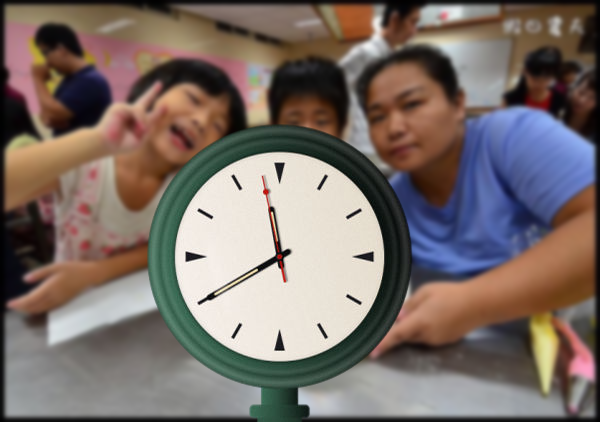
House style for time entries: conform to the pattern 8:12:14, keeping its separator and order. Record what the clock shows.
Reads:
11:39:58
